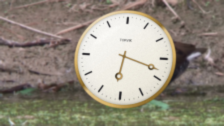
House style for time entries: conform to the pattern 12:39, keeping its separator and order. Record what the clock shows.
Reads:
6:18
